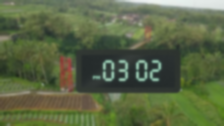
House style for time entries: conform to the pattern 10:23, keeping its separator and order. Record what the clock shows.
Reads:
3:02
